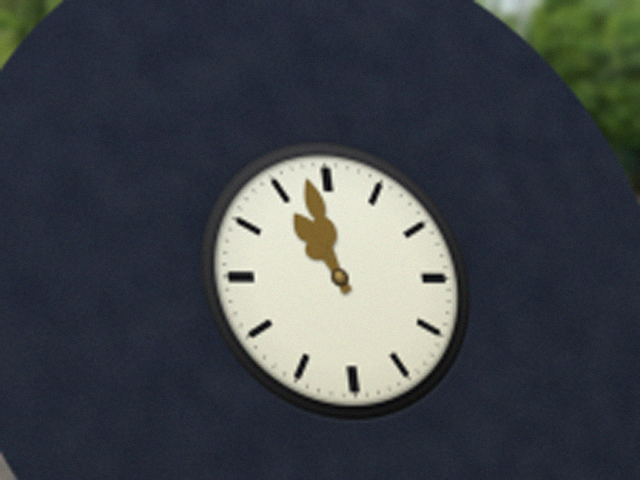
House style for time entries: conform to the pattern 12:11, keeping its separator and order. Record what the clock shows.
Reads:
10:58
